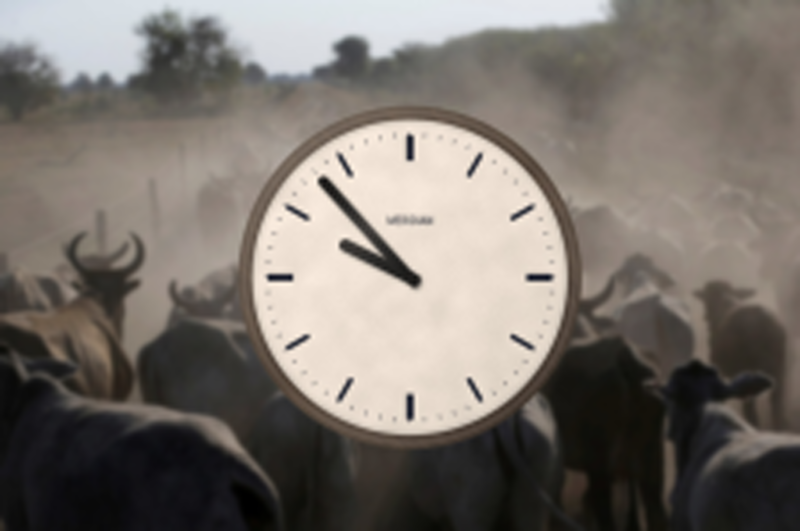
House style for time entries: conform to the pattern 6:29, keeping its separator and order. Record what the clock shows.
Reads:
9:53
